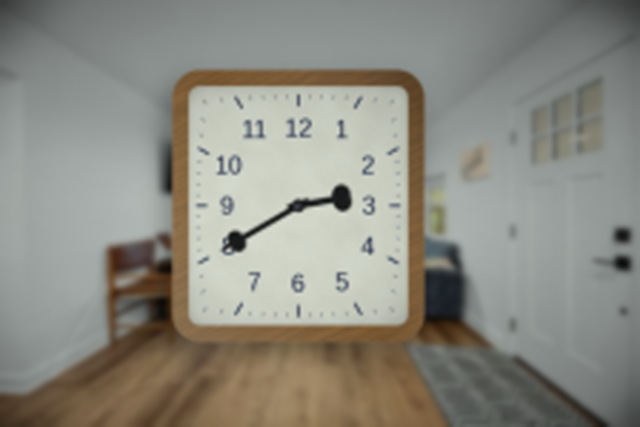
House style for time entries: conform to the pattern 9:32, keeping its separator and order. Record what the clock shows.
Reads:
2:40
